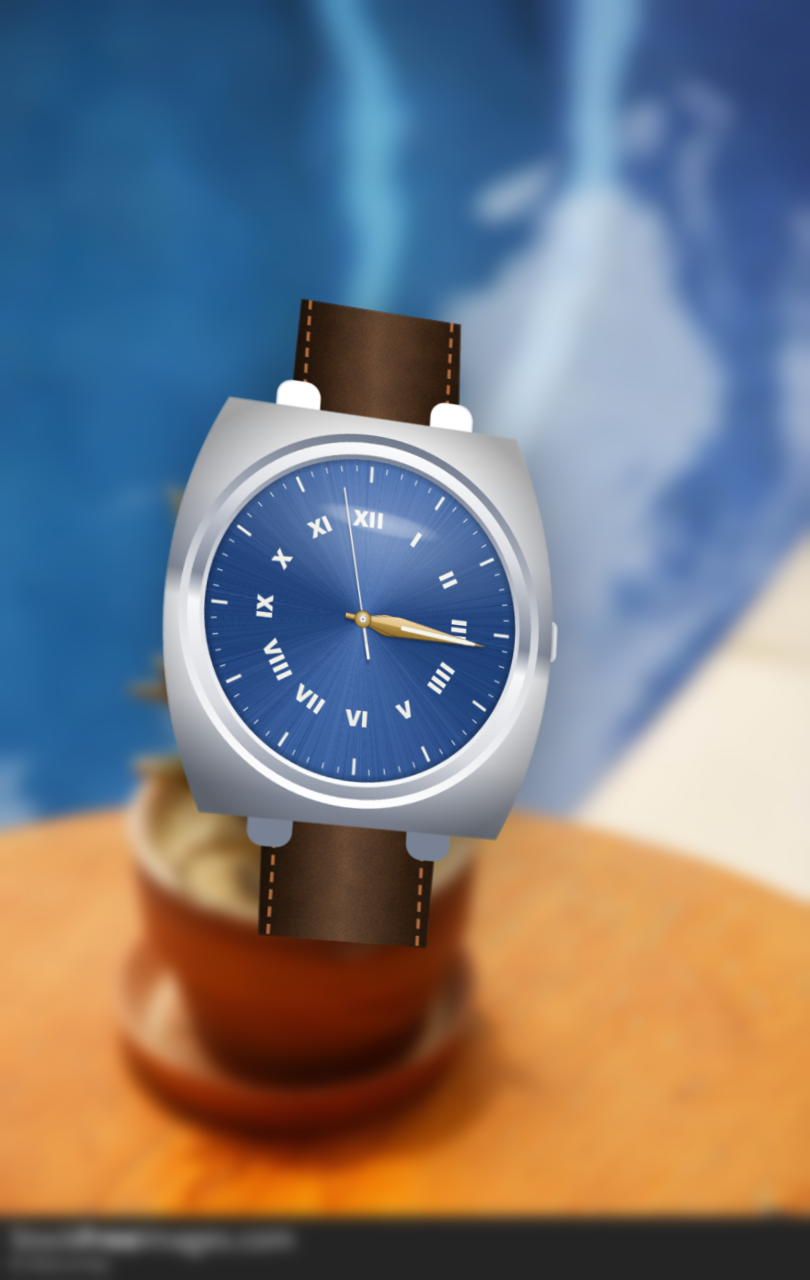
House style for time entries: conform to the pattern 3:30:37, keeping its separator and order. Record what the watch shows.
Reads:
3:15:58
